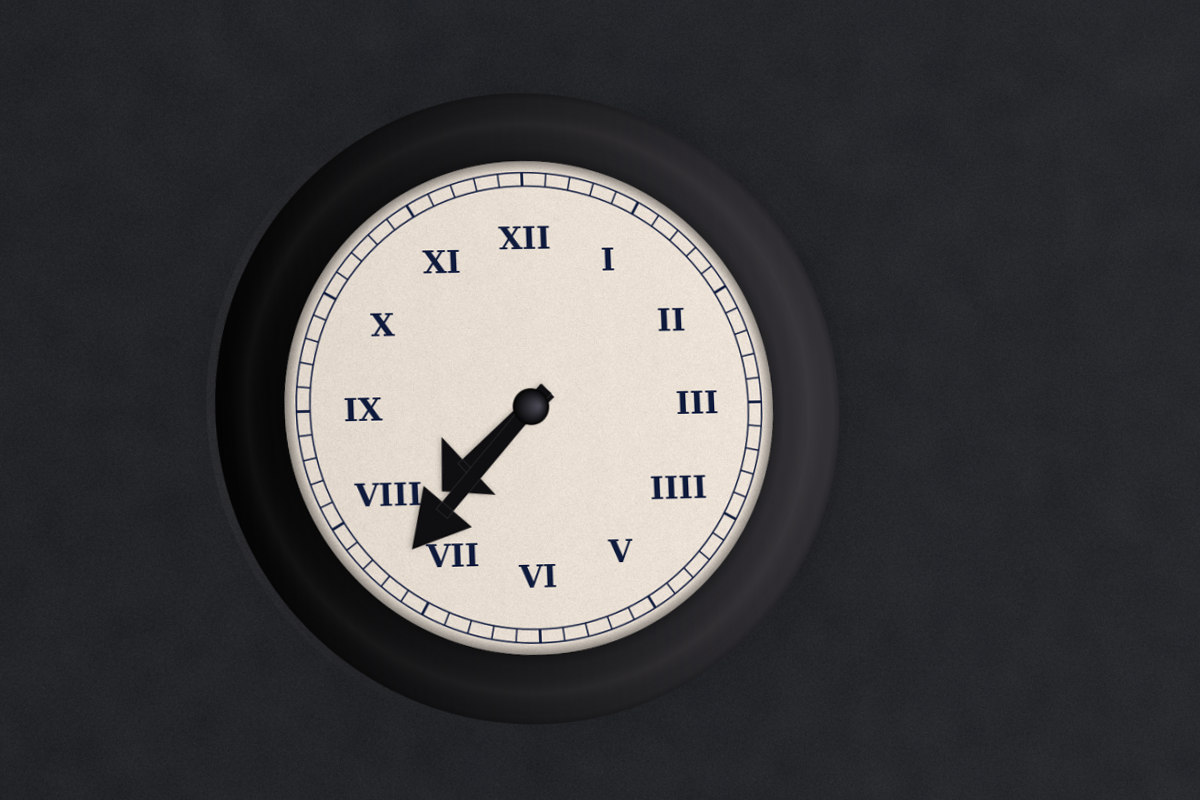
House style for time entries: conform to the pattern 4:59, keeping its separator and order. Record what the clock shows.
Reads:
7:37
